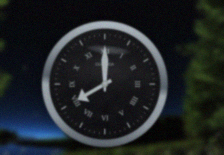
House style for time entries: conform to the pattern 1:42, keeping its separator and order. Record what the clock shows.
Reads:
8:00
